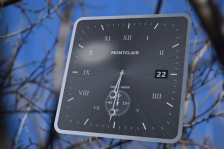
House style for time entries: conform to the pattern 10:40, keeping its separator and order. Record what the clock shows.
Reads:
6:31
